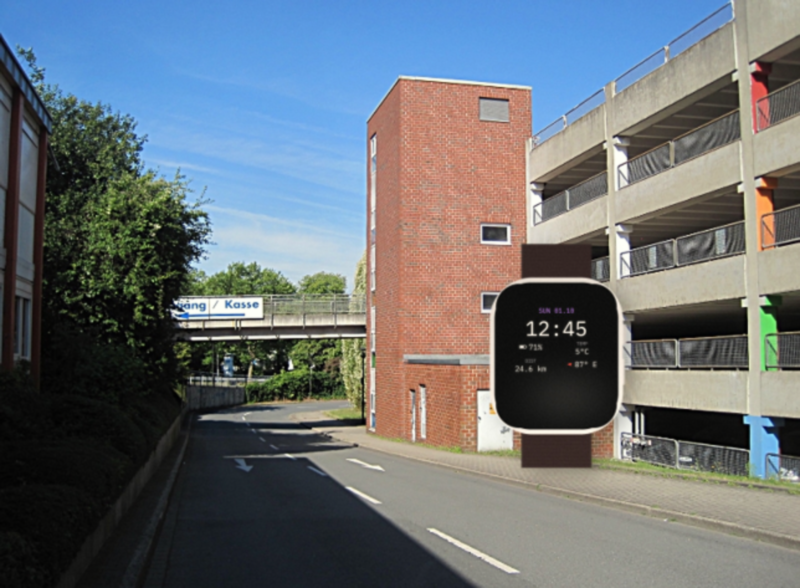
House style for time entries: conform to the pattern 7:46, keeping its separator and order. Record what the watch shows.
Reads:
12:45
